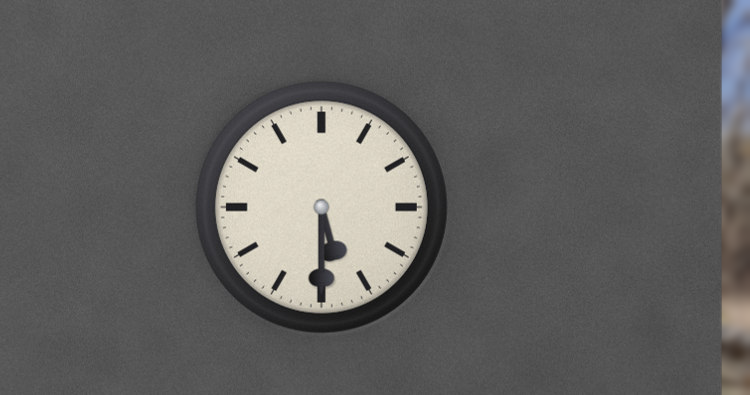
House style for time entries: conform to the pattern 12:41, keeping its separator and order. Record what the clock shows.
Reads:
5:30
